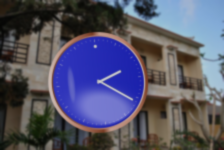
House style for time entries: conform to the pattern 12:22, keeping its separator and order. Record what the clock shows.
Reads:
2:21
